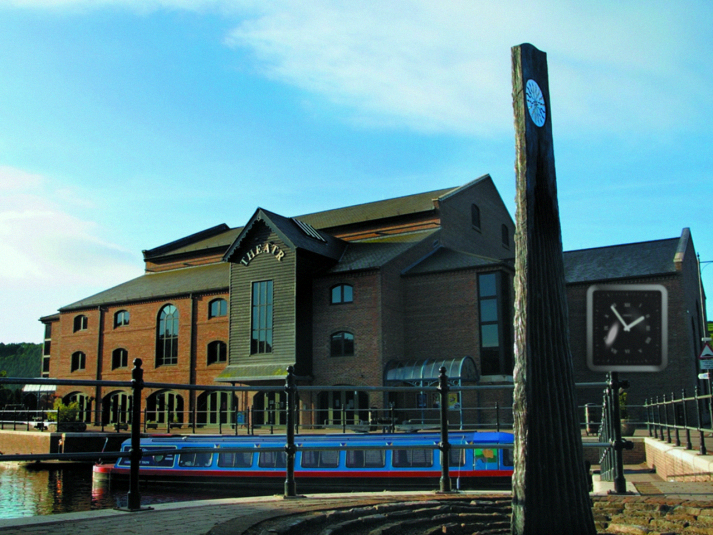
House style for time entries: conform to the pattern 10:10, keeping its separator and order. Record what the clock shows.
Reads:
1:54
